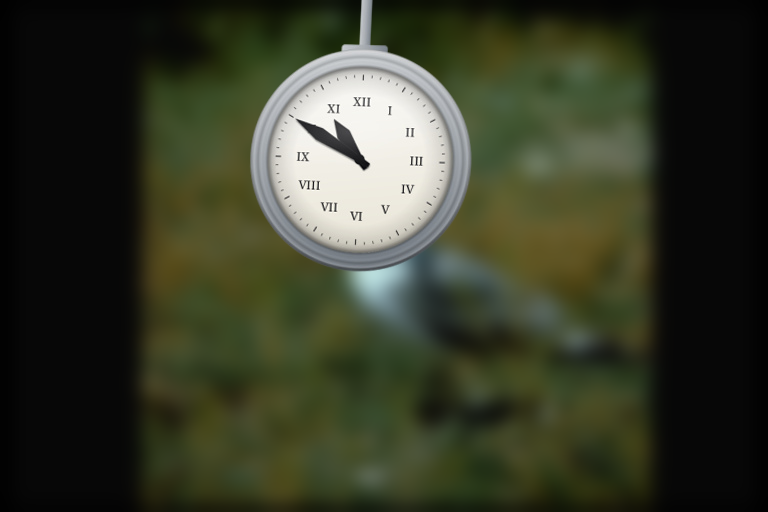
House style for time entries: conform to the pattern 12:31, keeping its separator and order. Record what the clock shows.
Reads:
10:50
